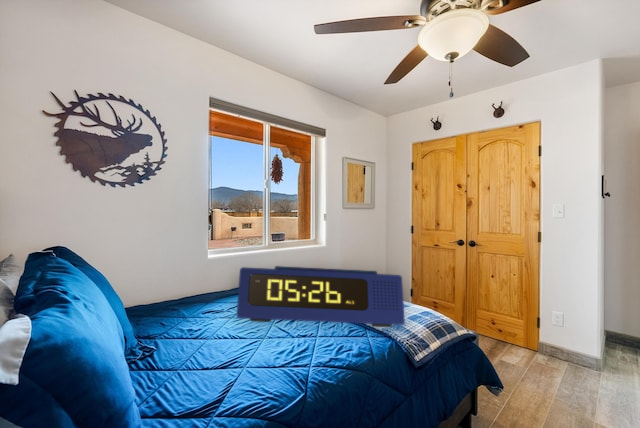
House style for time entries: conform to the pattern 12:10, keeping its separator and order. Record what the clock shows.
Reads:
5:26
